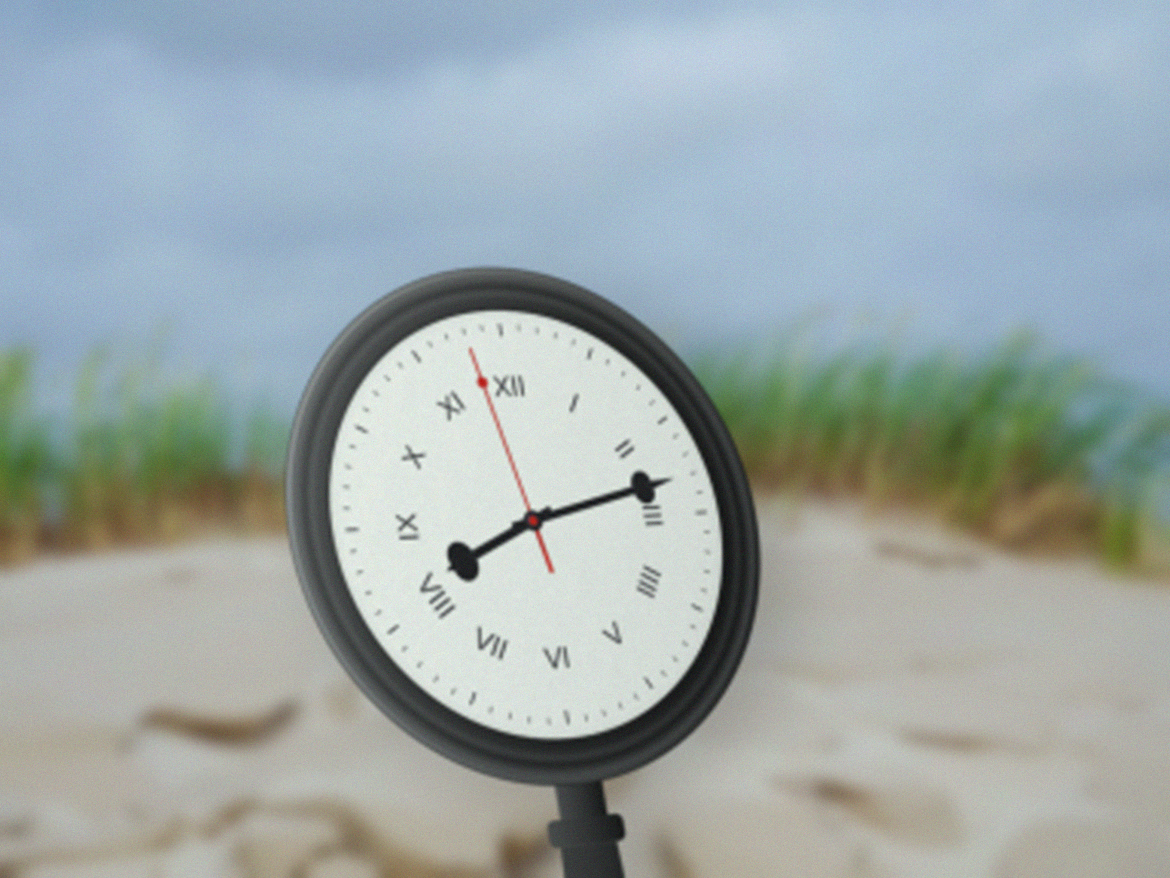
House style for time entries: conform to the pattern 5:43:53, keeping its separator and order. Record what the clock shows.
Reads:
8:12:58
